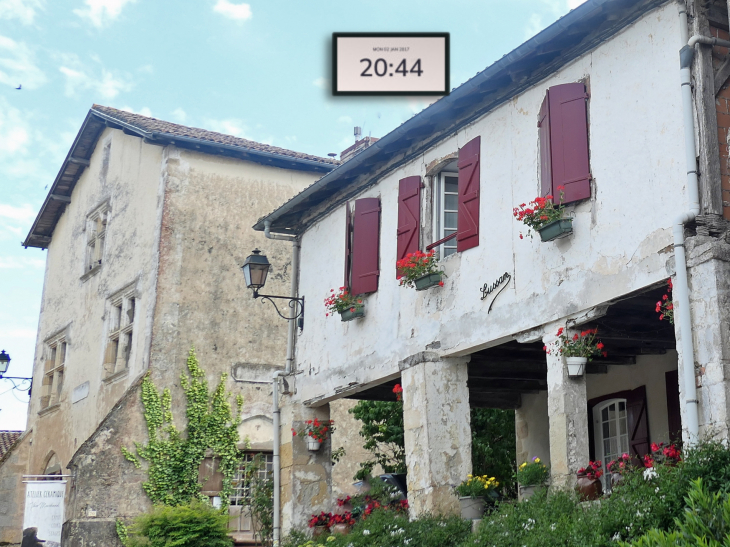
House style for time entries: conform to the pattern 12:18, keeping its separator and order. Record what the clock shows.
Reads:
20:44
